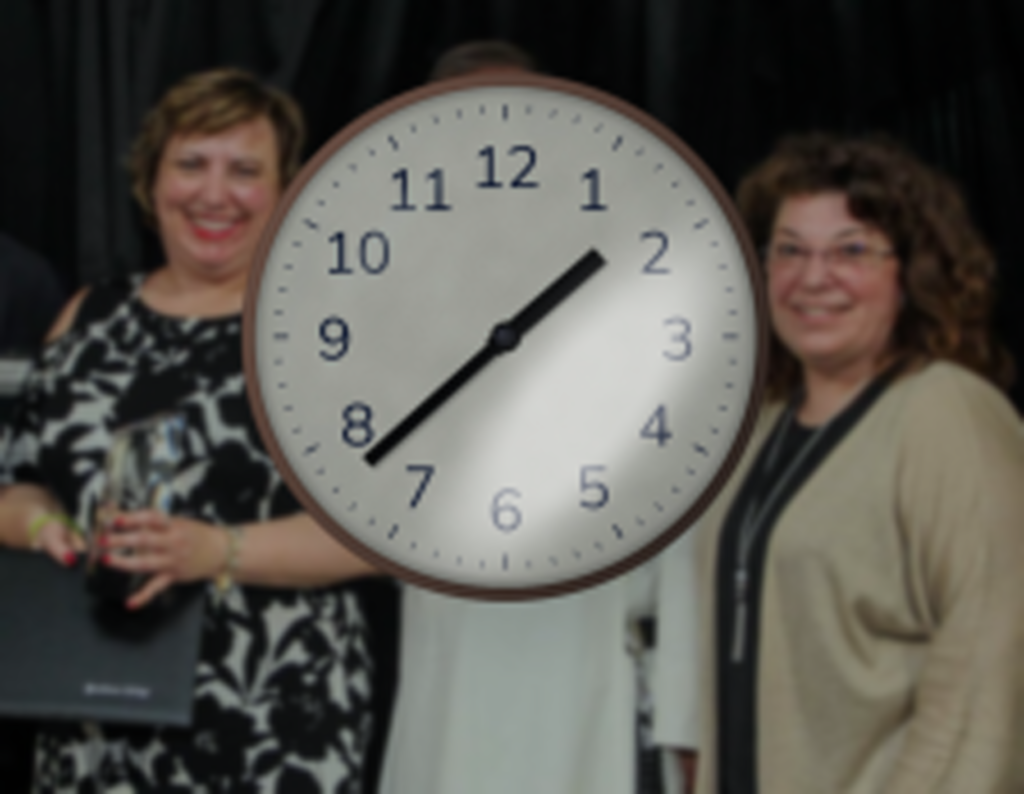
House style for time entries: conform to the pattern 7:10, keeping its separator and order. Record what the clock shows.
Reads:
1:38
